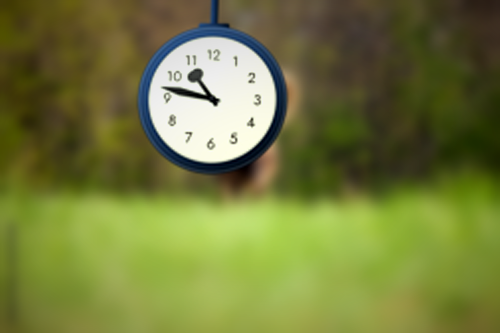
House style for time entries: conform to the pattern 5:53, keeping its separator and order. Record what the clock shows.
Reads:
10:47
